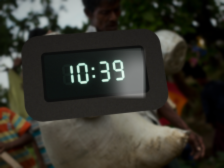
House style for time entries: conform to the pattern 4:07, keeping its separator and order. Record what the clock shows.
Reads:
10:39
